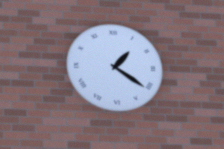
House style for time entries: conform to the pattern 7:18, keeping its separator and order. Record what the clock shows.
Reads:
1:21
